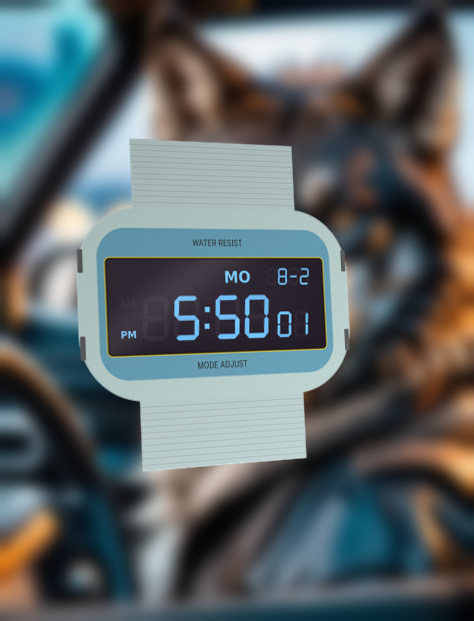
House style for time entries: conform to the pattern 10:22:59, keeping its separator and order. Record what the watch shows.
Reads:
5:50:01
